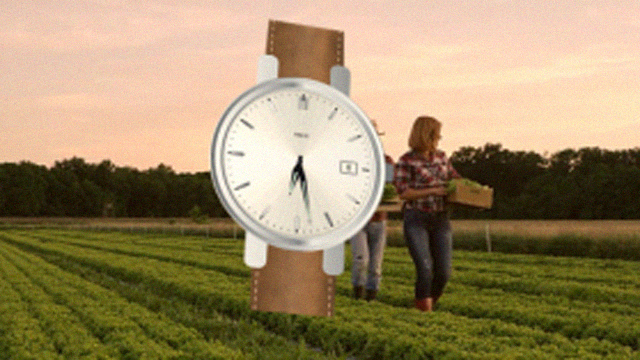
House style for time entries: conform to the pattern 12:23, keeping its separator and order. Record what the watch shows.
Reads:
6:28
